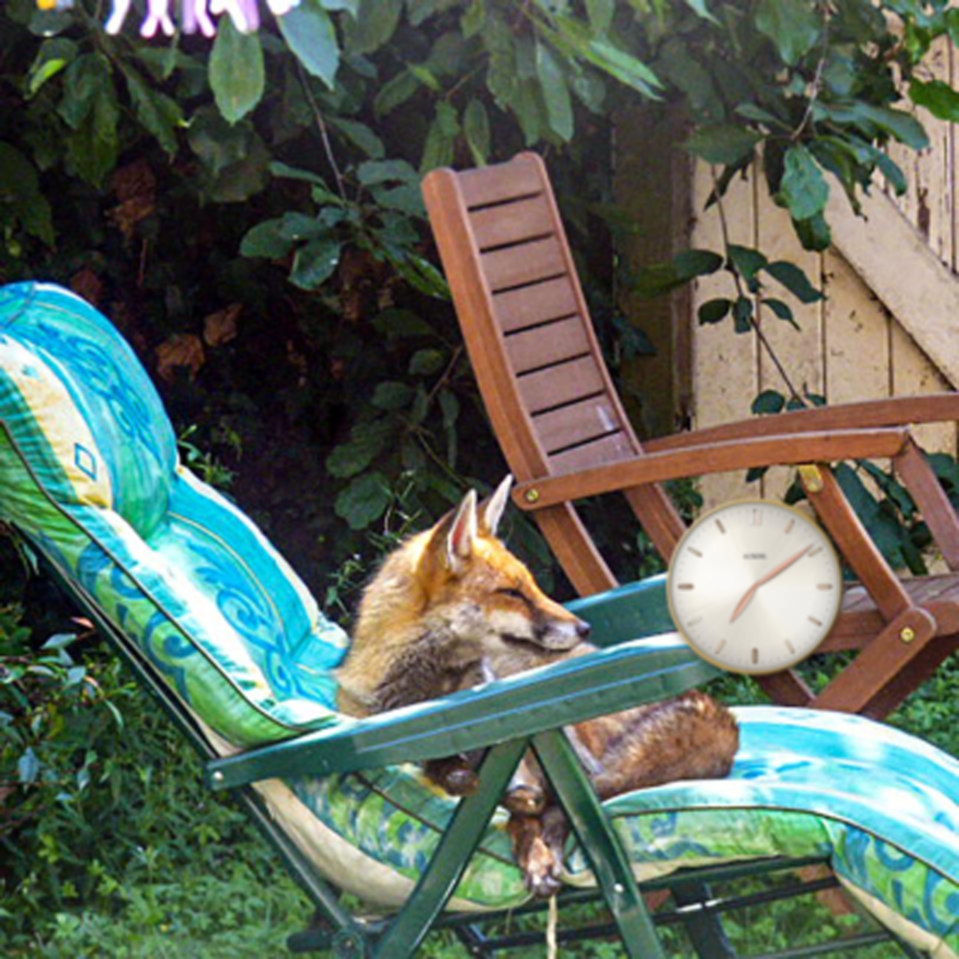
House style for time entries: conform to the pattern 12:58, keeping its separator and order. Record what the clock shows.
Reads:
7:09
